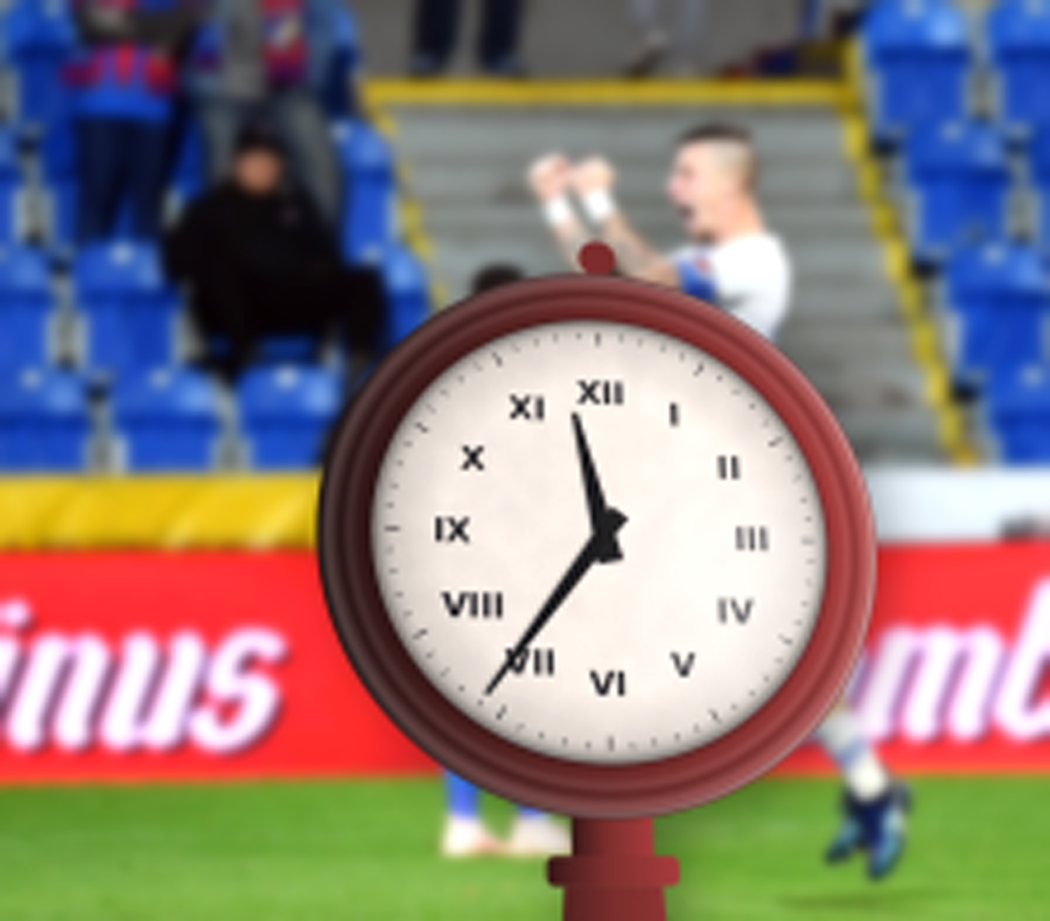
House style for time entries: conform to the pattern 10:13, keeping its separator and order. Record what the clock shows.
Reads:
11:36
